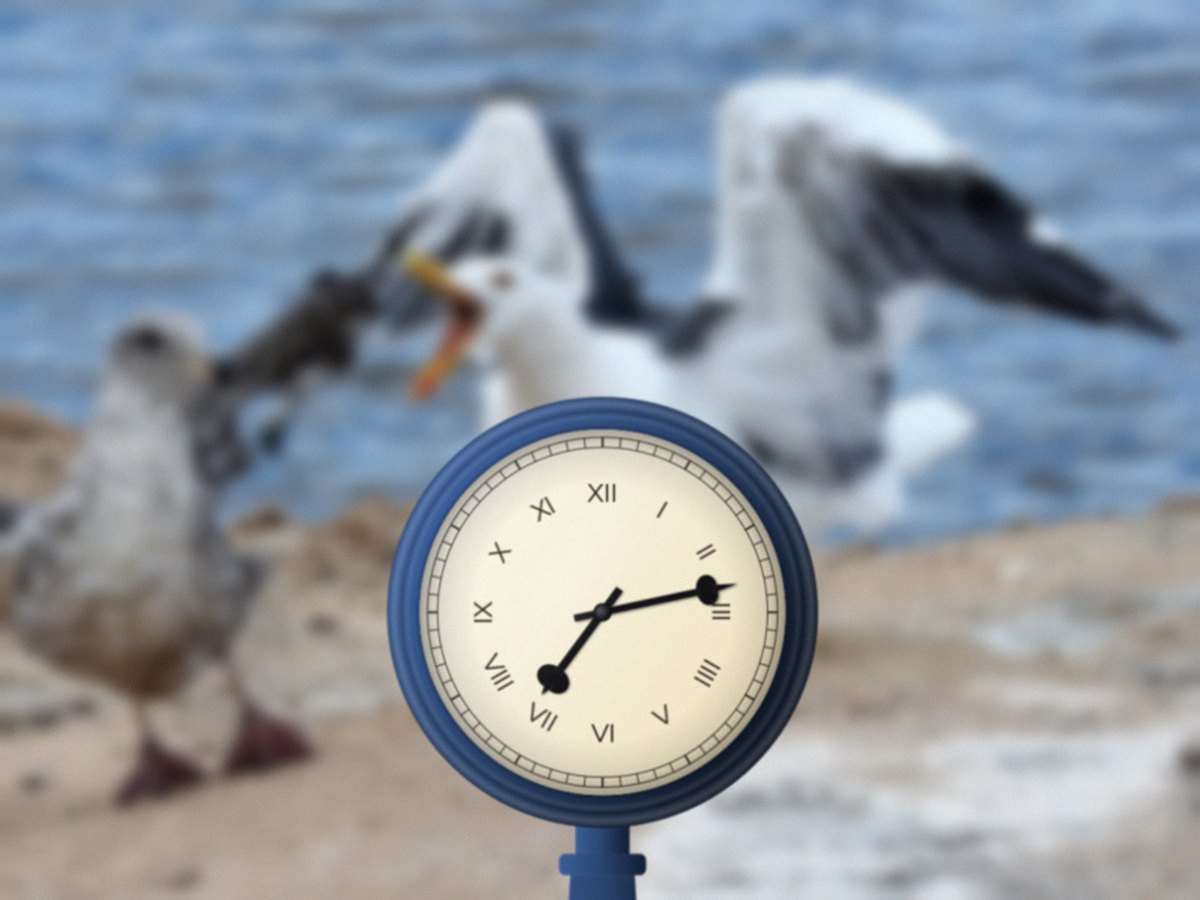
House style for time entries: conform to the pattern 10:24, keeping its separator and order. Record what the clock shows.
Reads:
7:13
